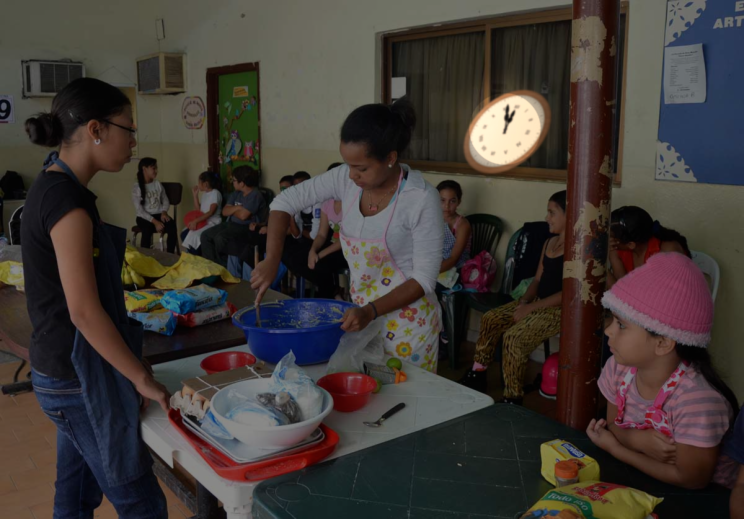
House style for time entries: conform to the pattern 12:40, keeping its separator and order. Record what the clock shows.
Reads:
11:56
